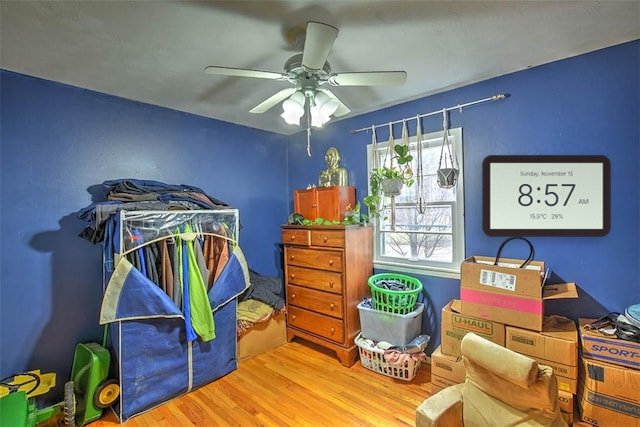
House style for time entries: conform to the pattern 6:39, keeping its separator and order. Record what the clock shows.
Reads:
8:57
